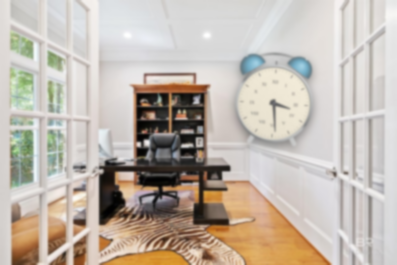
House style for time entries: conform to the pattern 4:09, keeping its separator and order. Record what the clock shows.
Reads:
3:29
